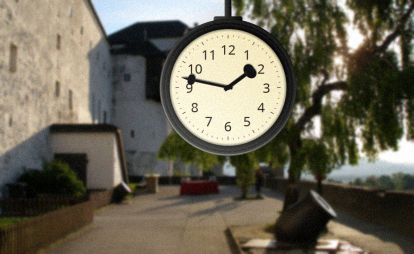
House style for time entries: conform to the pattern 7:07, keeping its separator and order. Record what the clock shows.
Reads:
1:47
